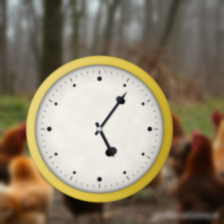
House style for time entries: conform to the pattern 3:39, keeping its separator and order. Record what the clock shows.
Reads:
5:06
